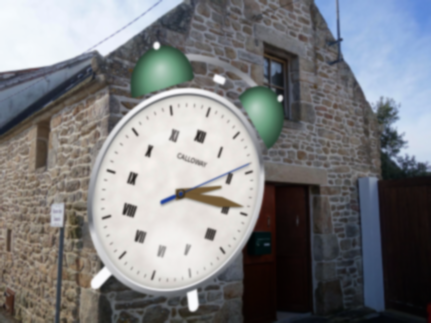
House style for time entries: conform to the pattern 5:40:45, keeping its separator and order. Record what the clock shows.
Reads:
2:14:09
